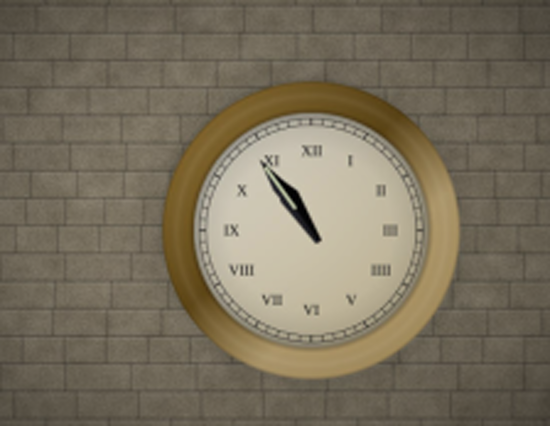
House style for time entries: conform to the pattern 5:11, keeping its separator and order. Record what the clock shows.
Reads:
10:54
